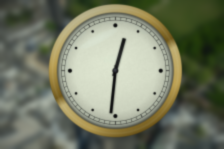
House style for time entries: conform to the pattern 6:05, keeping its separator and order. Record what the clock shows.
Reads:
12:31
